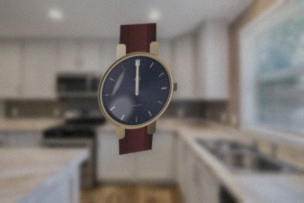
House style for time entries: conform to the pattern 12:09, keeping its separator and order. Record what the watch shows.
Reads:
12:00
